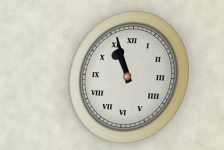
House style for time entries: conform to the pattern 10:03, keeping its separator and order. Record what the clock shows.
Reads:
10:56
